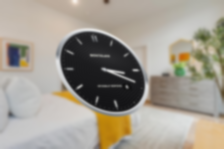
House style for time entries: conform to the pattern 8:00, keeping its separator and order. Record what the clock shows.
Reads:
3:19
